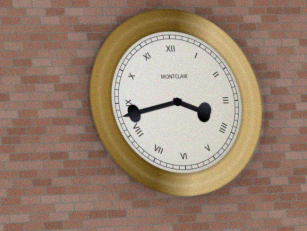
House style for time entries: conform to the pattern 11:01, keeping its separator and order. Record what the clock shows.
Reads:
3:43
